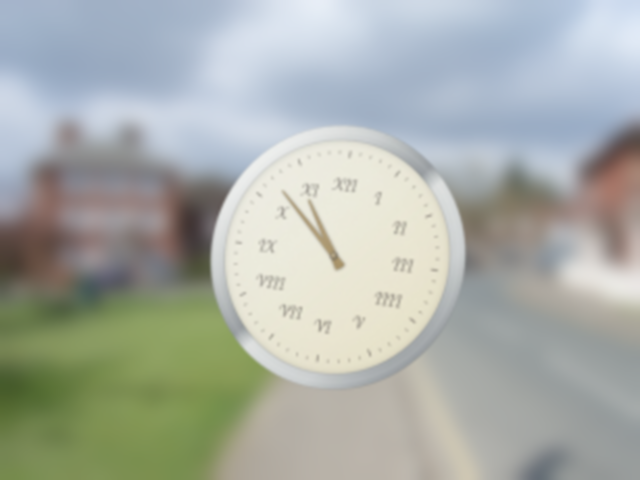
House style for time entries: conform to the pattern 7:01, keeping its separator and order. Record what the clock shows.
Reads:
10:52
